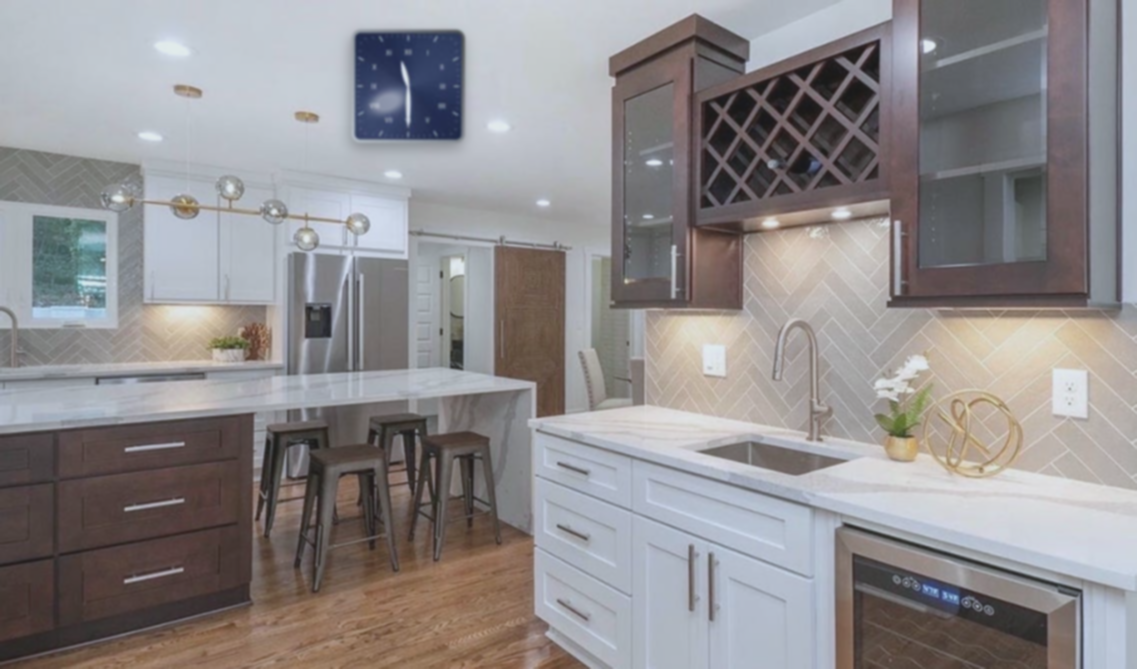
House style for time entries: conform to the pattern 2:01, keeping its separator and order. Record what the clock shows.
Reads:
11:30
